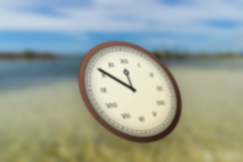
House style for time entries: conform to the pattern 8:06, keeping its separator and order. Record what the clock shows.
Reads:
11:51
